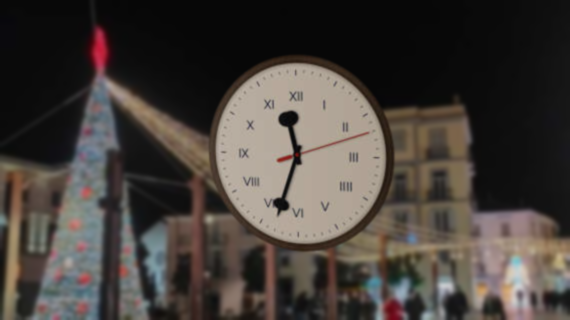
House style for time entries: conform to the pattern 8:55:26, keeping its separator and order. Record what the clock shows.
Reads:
11:33:12
